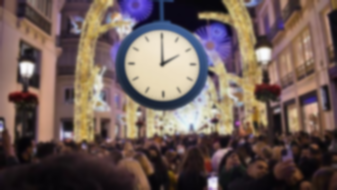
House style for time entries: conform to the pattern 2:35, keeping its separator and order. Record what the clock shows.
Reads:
2:00
